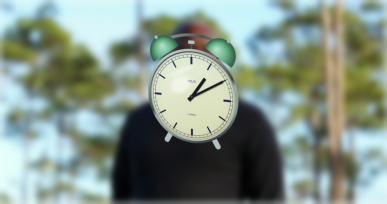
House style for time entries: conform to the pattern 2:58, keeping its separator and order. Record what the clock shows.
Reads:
1:10
